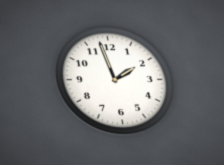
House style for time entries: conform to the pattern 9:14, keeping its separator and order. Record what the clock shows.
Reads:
1:58
